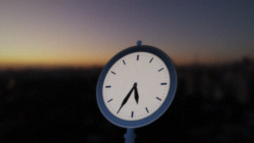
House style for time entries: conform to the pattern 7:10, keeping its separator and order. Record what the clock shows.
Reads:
5:35
